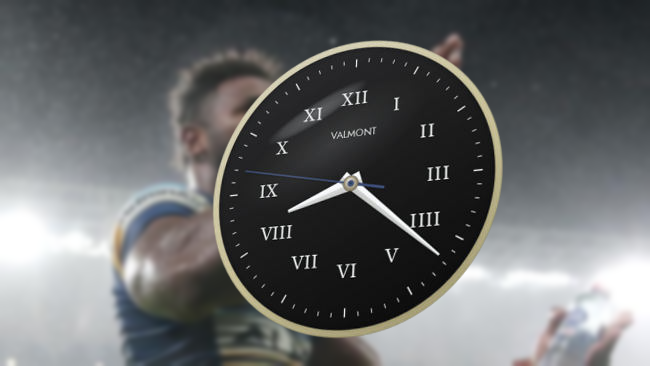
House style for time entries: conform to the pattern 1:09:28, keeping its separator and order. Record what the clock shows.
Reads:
8:21:47
